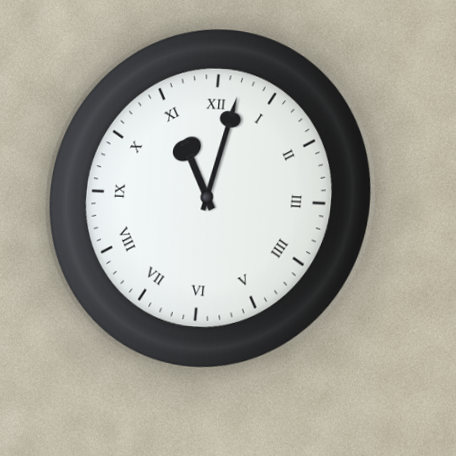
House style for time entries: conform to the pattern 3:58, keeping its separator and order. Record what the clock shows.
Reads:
11:02
